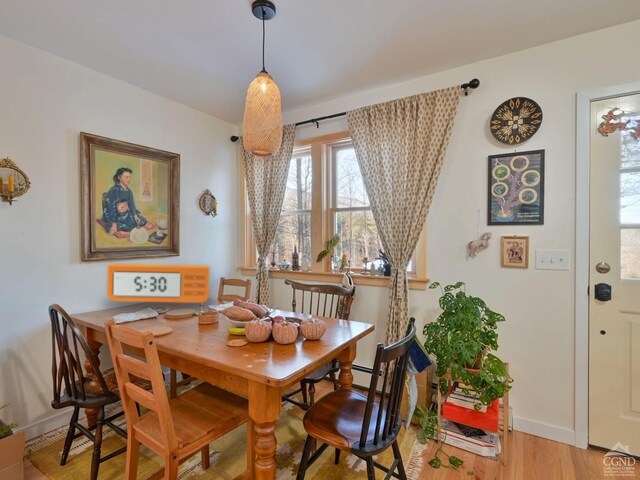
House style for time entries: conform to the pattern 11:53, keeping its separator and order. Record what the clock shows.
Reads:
5:30
